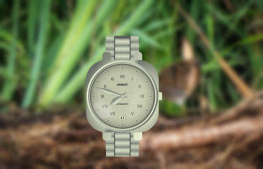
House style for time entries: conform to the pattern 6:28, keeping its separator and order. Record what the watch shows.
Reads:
7:48
